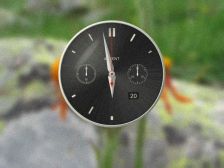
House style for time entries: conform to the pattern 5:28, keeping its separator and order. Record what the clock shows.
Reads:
5:58
